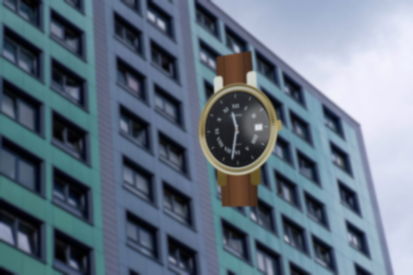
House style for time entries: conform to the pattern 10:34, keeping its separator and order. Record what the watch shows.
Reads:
11:32
